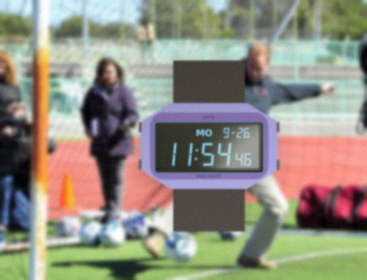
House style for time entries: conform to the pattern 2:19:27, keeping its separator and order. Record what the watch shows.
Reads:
11:54:46
